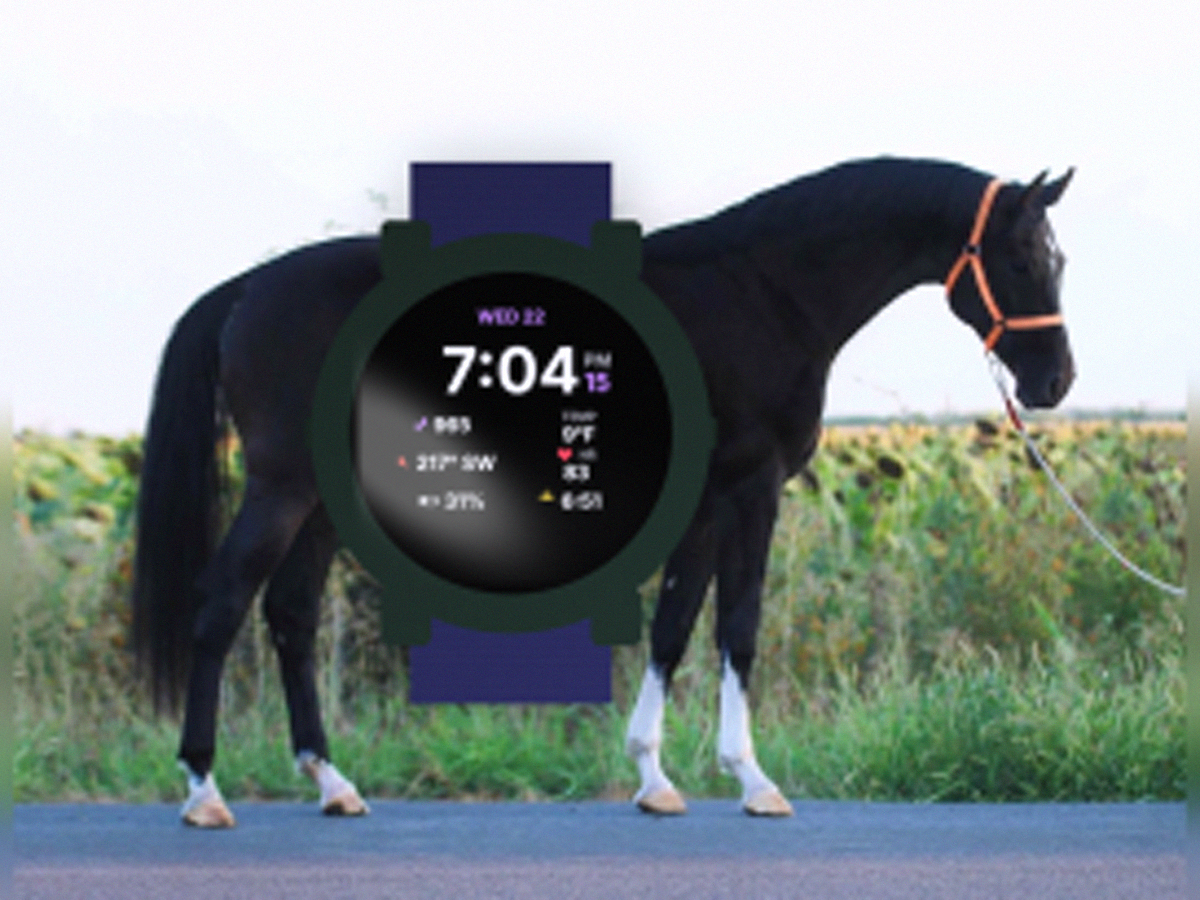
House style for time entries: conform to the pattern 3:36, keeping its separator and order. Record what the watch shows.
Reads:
7:04
